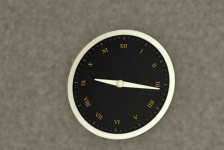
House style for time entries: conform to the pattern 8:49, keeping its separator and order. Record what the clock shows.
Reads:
9:16
